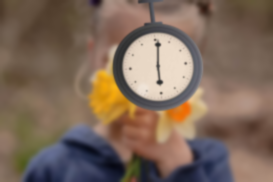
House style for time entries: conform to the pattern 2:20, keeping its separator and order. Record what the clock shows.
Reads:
6:01
